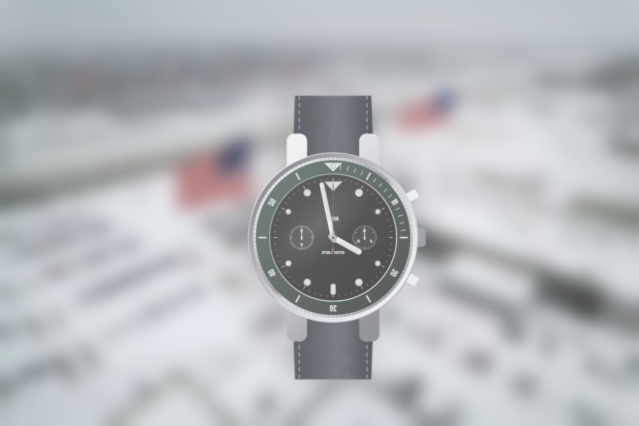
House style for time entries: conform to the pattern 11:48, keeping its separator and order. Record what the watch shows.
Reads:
3:58
